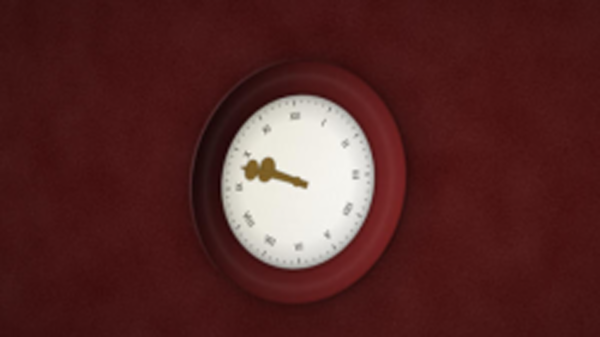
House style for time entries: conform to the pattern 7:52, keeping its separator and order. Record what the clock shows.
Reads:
9:48
